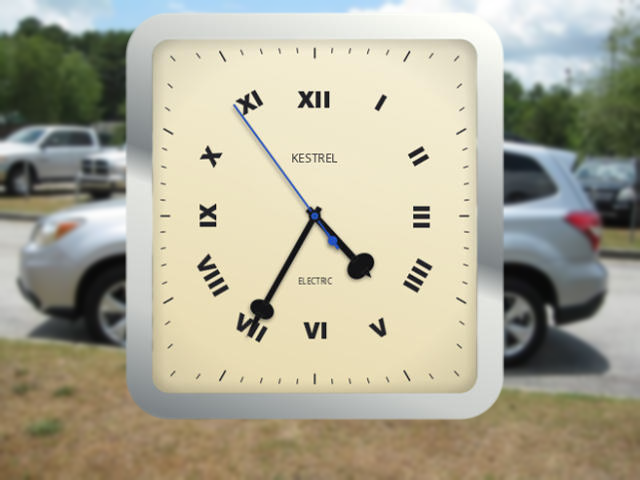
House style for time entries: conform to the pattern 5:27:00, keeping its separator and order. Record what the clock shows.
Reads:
4:34:54
